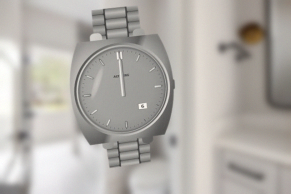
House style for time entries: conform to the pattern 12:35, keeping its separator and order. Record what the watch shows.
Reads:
12:00
